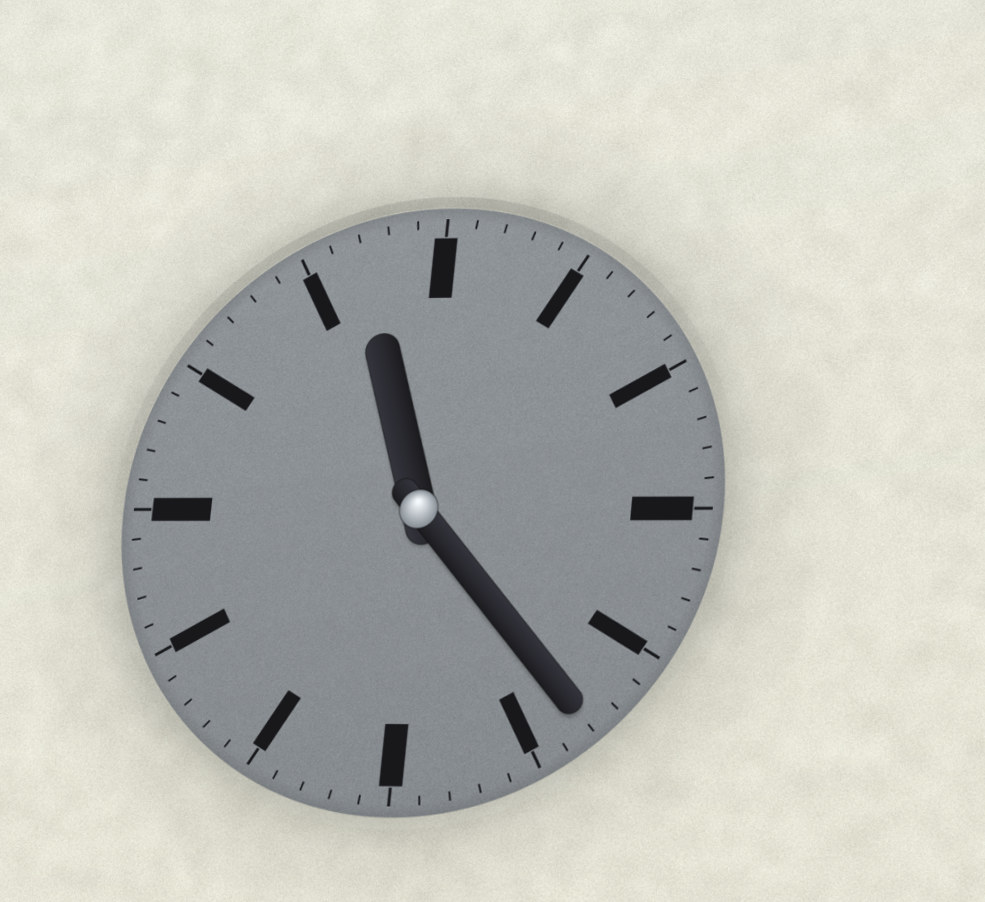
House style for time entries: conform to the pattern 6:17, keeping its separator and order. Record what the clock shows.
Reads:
11:23
